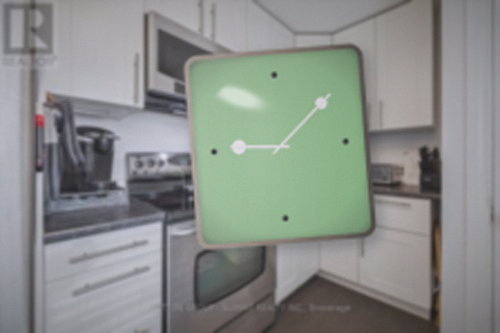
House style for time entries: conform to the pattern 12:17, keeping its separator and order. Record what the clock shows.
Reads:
9:08
